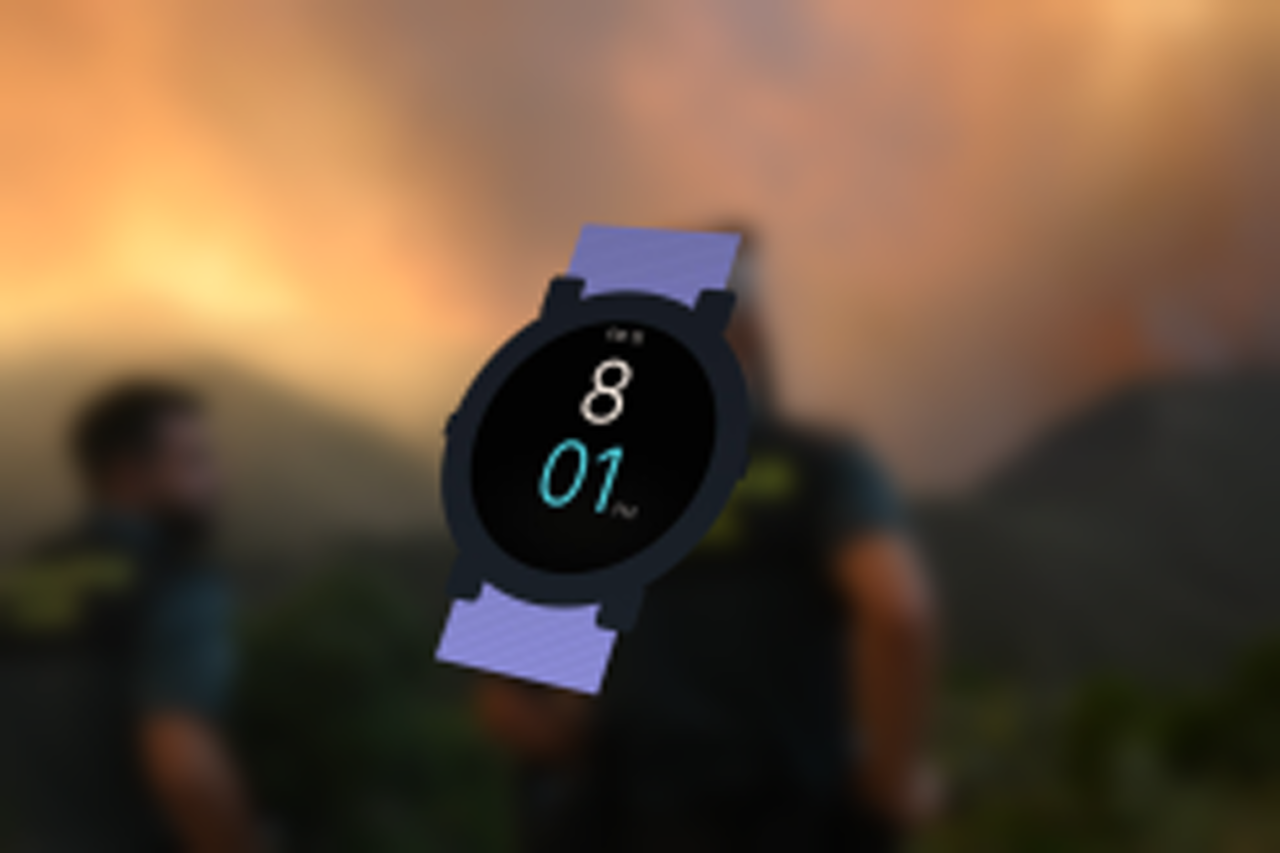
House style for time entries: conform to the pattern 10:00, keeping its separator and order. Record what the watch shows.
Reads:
8:01
